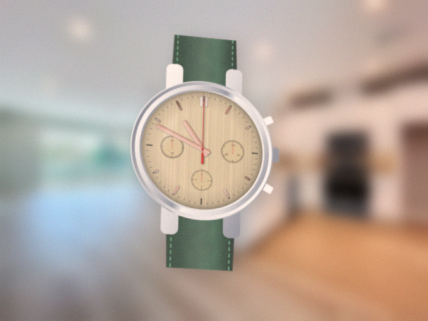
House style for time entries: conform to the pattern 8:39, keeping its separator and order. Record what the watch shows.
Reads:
10:49
